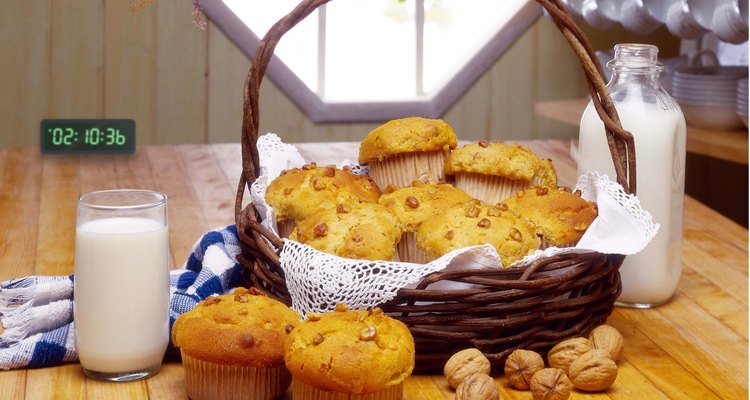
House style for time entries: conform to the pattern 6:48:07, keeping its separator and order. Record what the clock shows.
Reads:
2:10:36
